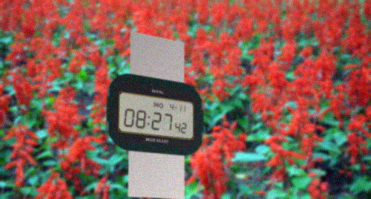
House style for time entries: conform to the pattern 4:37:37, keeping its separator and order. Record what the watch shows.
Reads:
8:27:42
